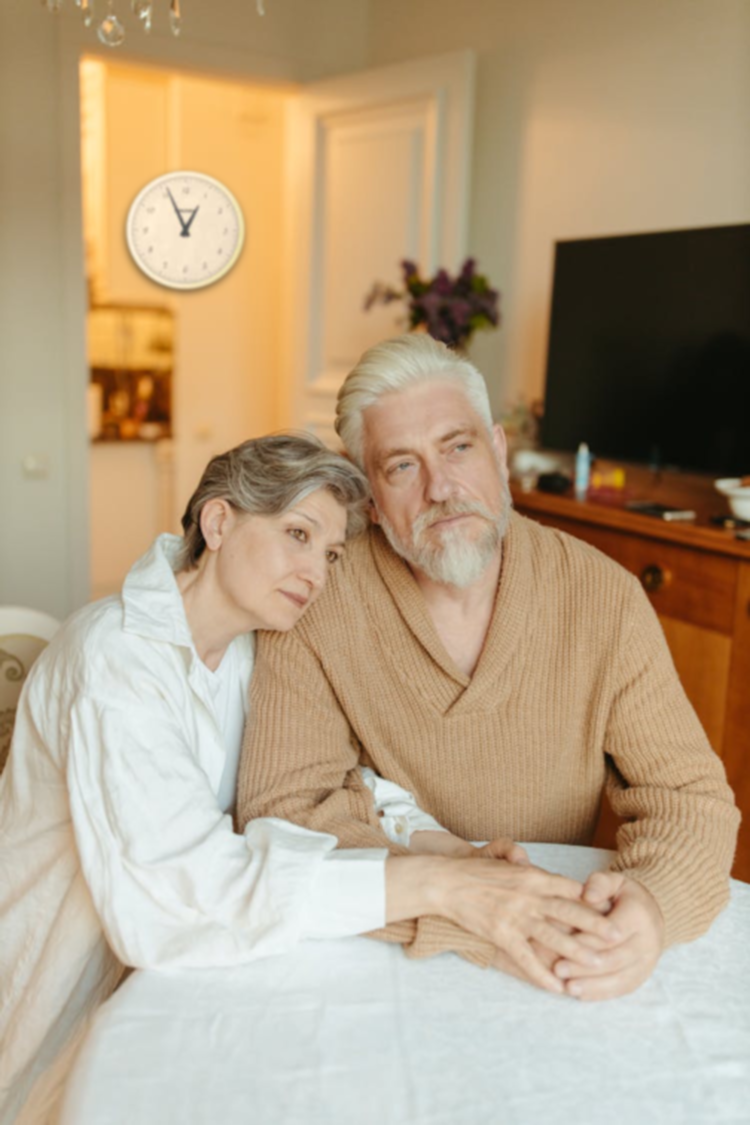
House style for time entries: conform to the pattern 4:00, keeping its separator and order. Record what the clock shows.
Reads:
12:56
